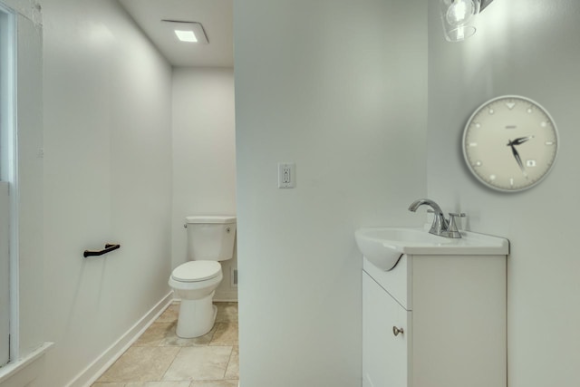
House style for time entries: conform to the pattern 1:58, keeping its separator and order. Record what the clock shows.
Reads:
2:26
